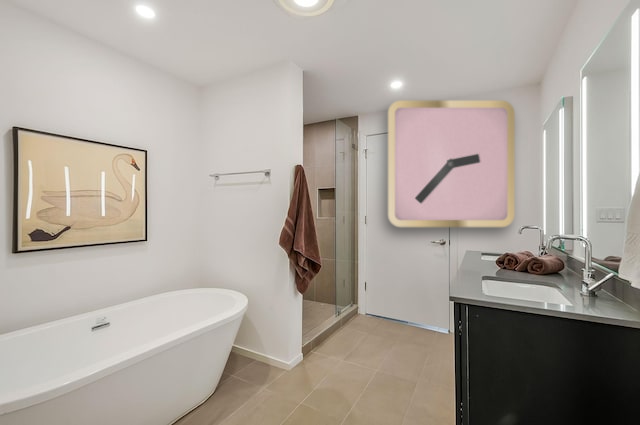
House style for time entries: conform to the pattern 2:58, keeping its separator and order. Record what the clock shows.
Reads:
2:37
